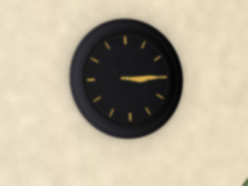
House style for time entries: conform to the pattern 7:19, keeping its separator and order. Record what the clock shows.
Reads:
3:15
